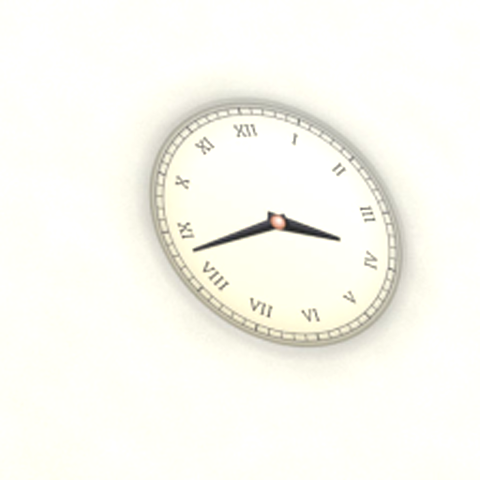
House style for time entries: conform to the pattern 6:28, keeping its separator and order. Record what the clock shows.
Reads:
3:43
